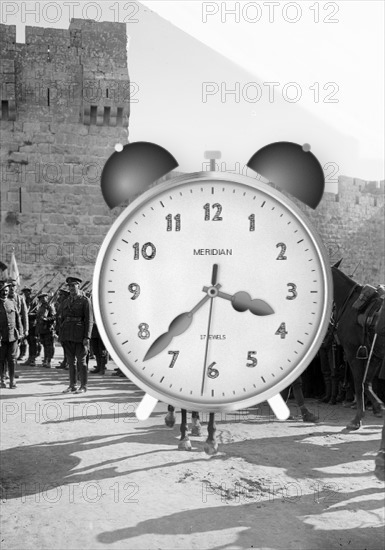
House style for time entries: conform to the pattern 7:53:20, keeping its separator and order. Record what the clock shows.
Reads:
3:37:31
